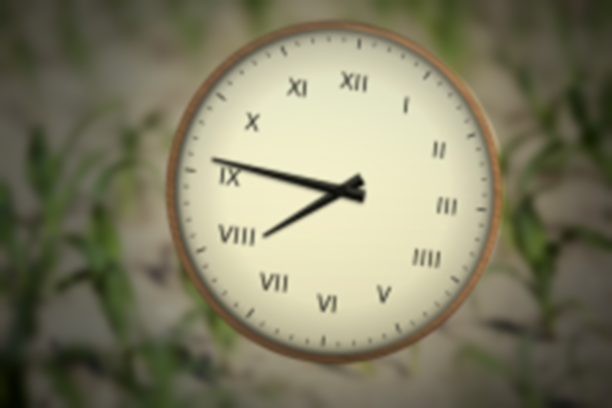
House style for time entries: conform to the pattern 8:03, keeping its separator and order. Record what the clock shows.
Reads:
7:46
